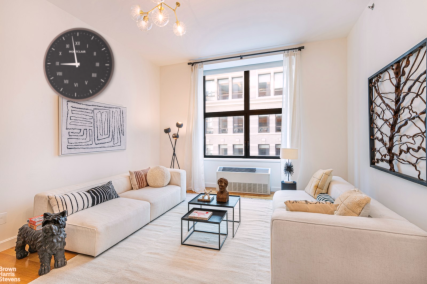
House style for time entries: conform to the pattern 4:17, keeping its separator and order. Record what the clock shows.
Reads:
8:58
